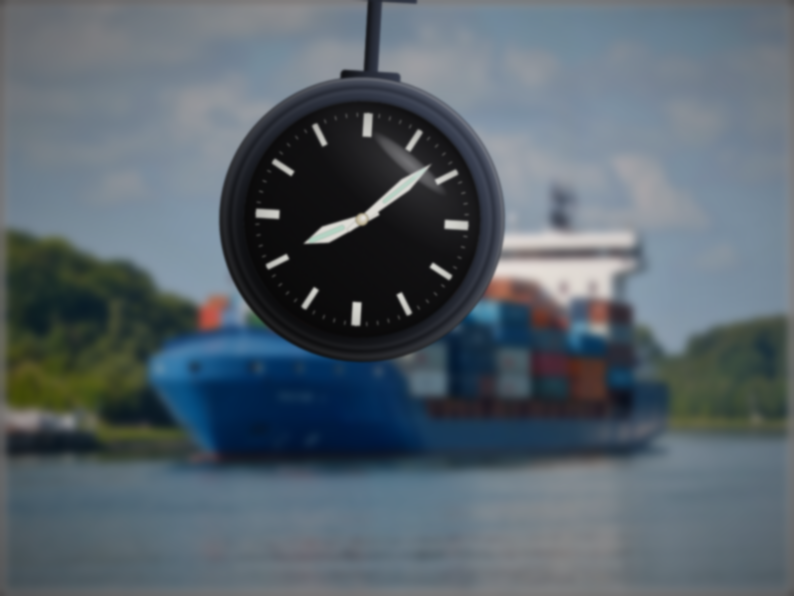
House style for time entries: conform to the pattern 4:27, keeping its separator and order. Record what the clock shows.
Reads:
8:08
